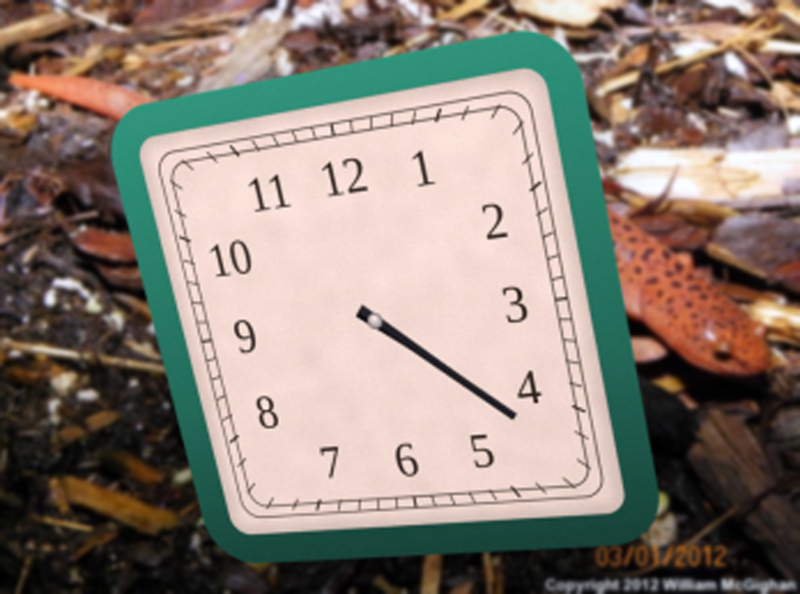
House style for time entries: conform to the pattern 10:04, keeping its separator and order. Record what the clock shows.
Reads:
4:22
